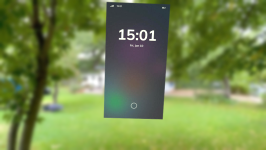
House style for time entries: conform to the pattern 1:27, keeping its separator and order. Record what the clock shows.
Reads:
15:01
